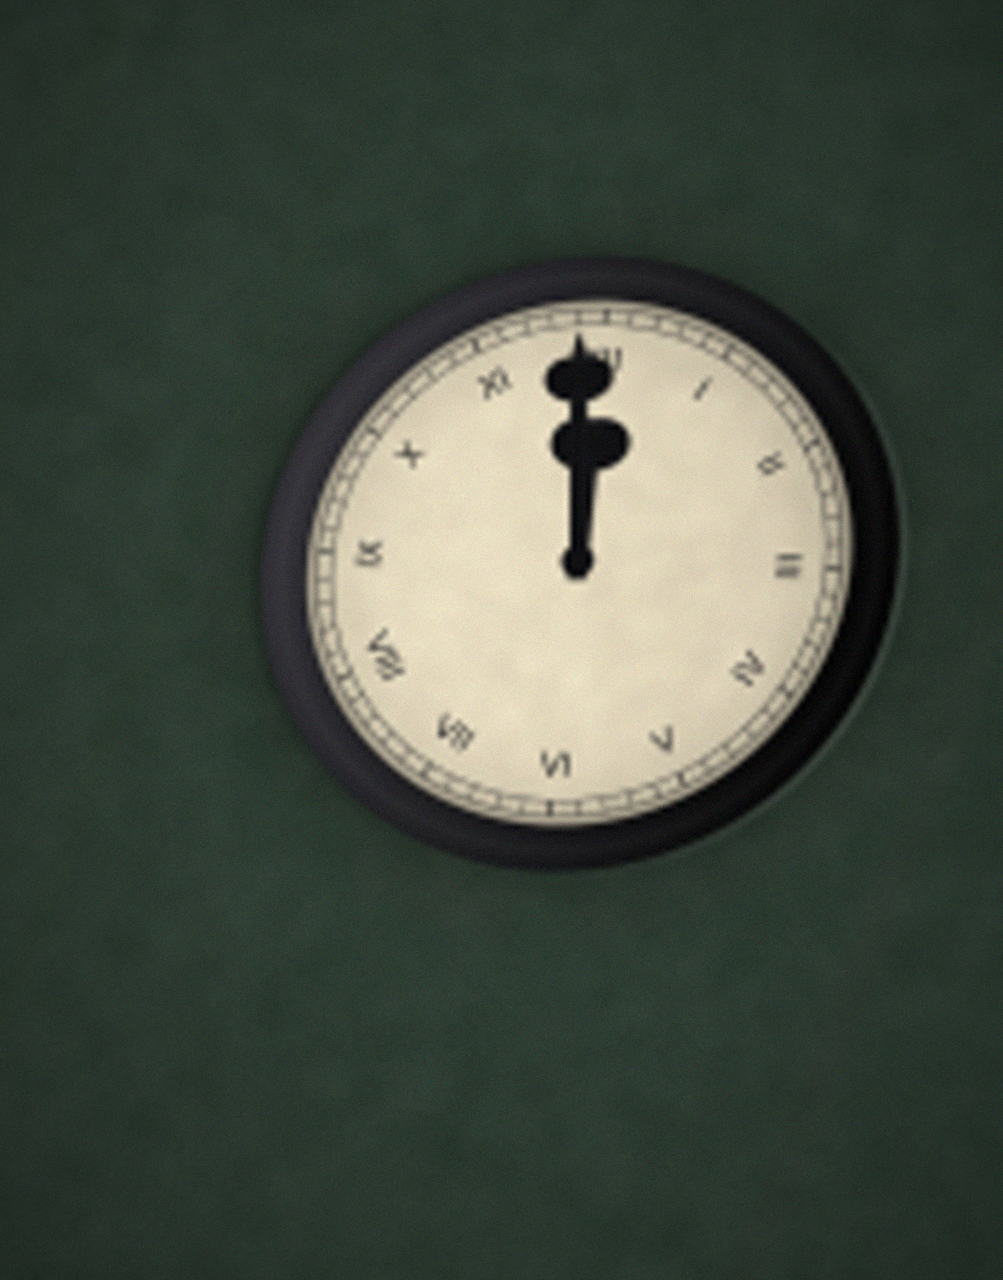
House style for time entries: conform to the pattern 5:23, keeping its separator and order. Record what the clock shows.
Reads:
11:59
